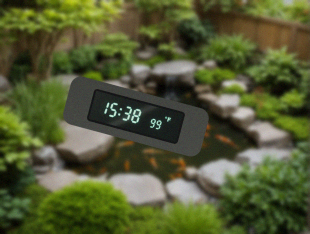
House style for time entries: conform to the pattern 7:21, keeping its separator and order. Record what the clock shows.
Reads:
15:38
